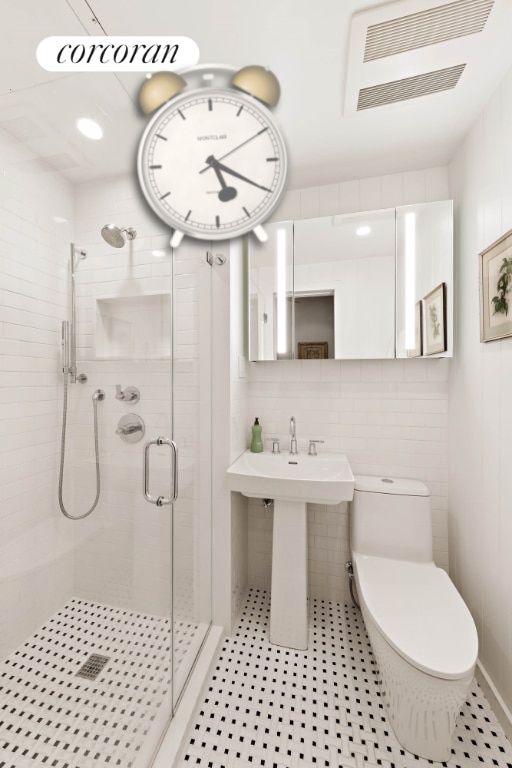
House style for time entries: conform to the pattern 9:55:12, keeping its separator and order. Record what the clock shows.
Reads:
5:20:10
